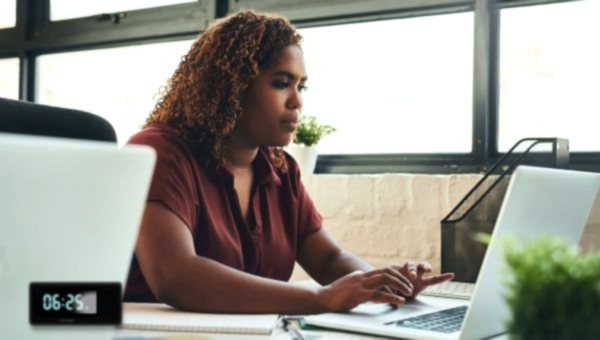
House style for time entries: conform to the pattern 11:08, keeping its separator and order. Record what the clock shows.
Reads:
6:25
